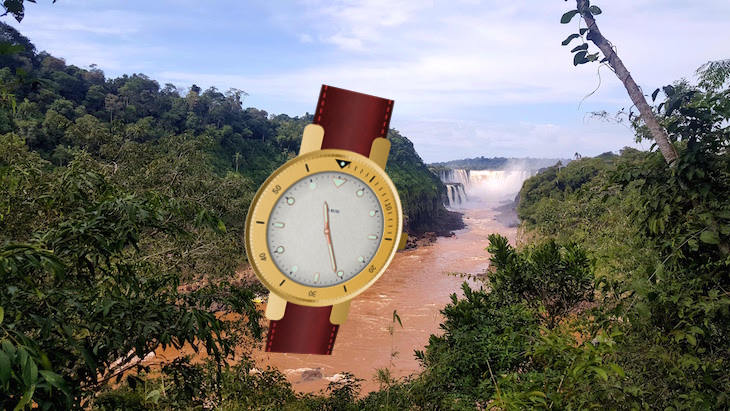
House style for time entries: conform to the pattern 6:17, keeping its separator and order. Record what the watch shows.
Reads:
11:26
